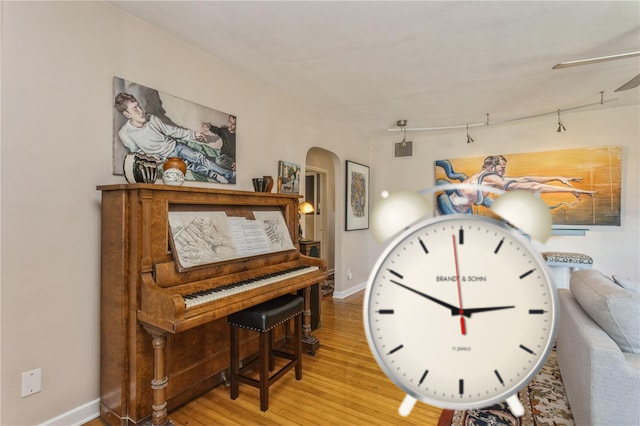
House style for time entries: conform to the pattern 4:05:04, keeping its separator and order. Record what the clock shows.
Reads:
2:48:59
